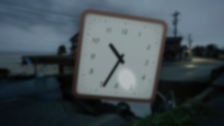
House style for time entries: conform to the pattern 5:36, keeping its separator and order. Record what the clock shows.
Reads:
10:34
